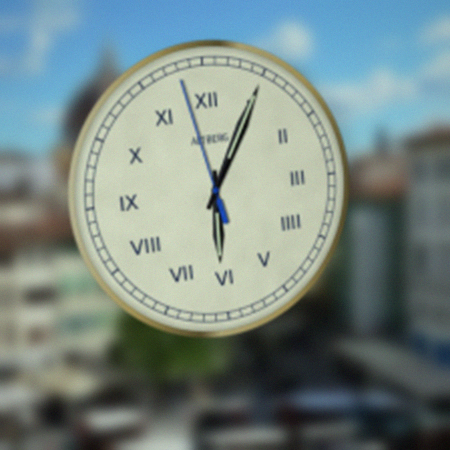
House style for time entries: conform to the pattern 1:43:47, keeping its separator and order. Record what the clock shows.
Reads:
6:04:58
